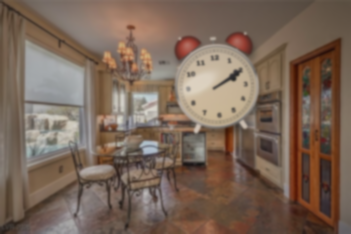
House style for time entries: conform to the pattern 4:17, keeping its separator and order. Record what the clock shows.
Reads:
2:10
